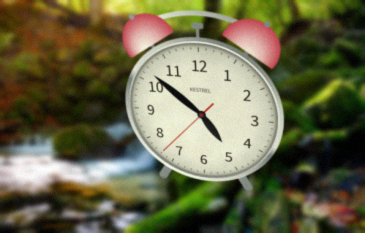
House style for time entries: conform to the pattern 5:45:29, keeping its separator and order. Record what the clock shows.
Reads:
4:51:37
